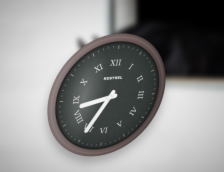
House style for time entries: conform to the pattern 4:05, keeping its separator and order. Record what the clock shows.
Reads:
8:35
